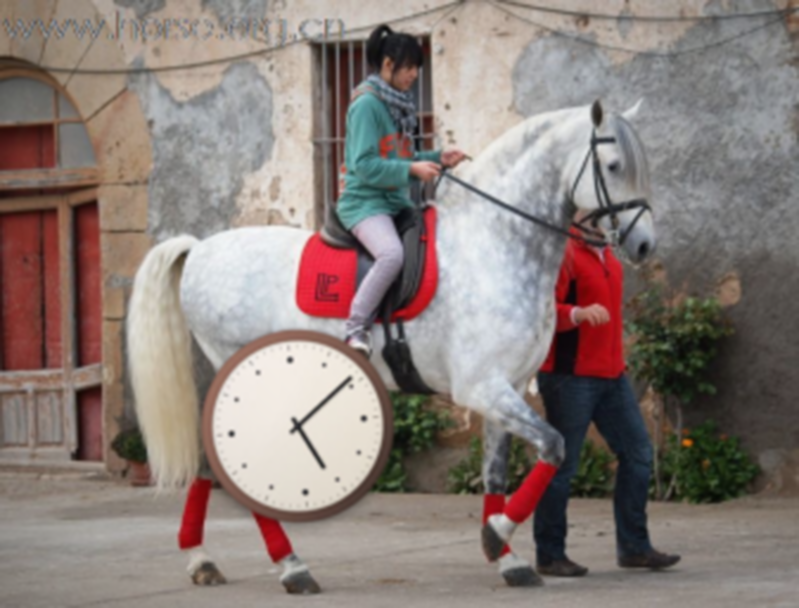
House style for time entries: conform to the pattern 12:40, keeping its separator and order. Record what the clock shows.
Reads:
5:09
